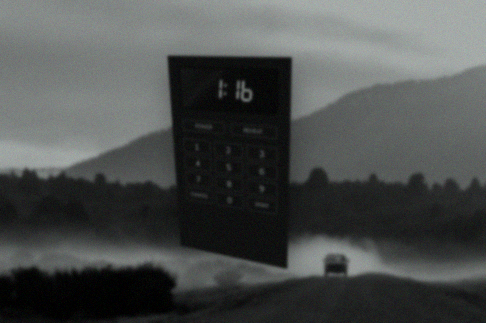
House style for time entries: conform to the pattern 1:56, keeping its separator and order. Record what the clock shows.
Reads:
1:16
